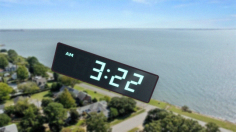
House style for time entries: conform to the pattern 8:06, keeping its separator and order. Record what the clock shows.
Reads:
3:22
